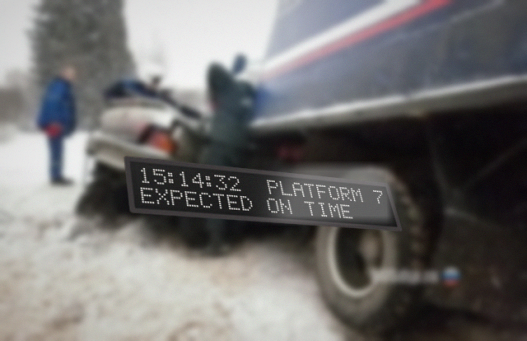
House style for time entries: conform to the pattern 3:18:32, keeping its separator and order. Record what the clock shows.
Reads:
15:14:32
